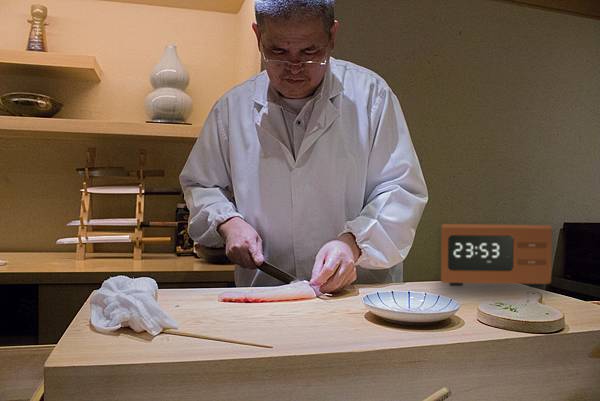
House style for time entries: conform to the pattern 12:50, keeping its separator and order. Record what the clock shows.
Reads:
23:53
